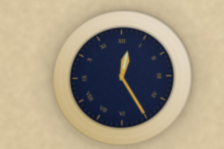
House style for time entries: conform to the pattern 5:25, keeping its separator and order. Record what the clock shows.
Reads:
12:25
